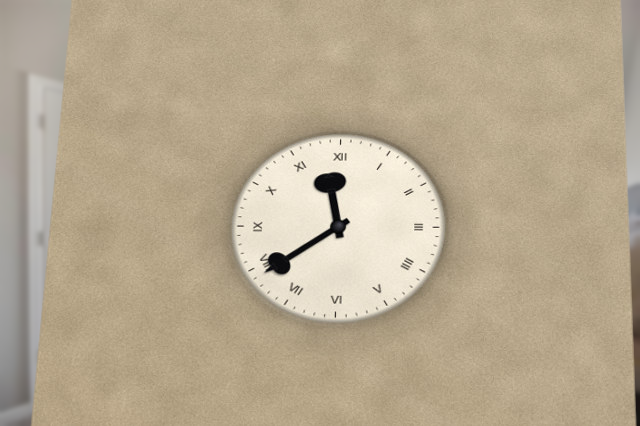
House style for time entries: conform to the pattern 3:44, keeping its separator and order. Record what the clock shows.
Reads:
11:39
